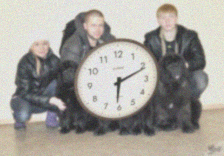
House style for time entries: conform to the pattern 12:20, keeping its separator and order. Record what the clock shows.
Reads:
6:11
